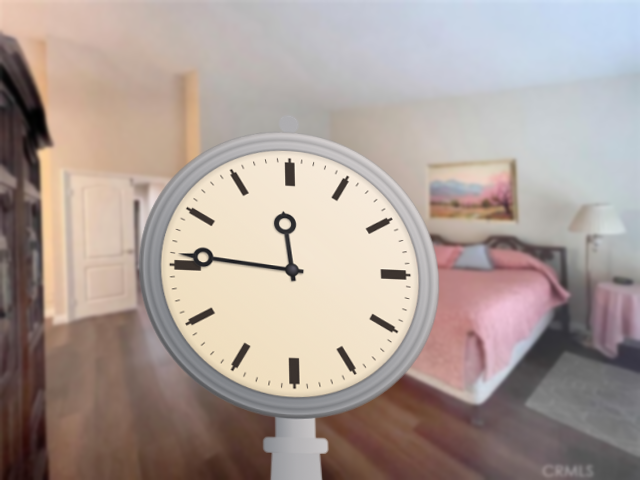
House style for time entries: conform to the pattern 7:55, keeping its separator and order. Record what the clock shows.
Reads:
11:46
